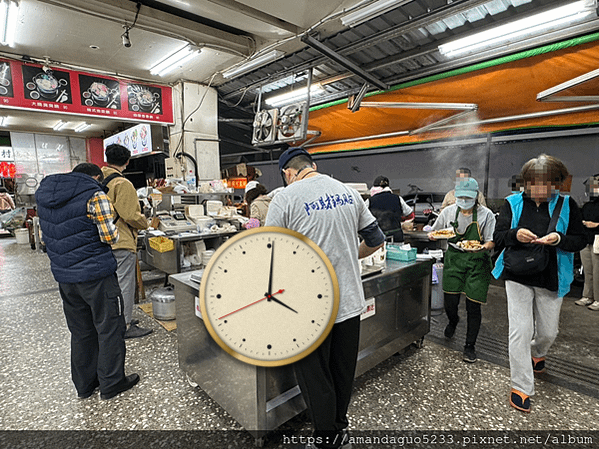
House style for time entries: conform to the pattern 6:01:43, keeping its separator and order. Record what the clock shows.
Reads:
4:00:41
